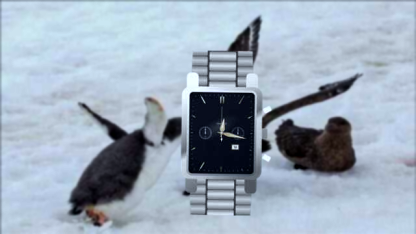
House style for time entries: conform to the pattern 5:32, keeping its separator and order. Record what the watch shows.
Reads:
12:17
